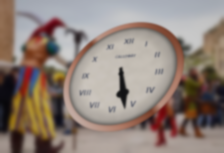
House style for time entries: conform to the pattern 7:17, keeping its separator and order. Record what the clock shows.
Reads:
5:27
